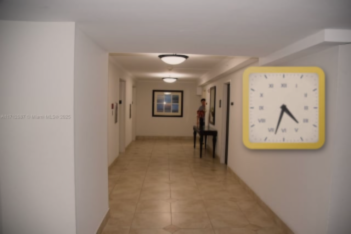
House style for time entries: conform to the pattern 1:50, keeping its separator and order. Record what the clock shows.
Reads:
4:33
